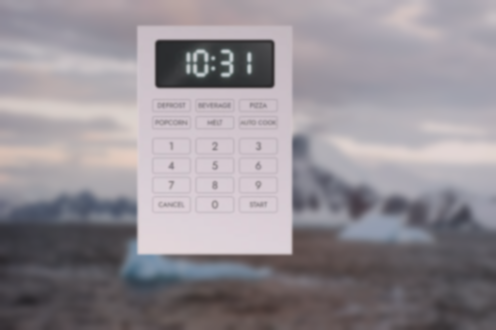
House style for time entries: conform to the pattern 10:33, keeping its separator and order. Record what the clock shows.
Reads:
10:31
